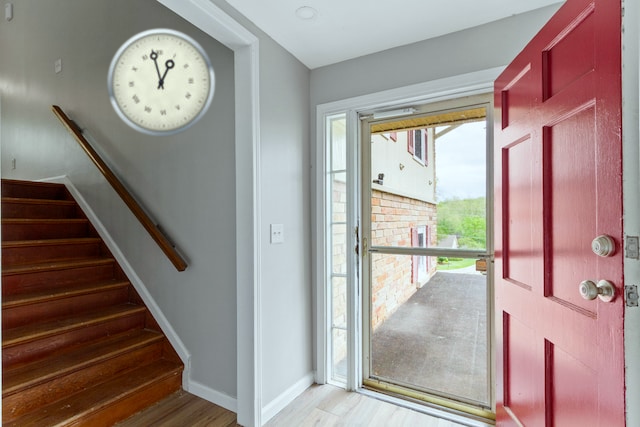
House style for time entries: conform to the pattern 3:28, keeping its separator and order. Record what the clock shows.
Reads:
12:58
